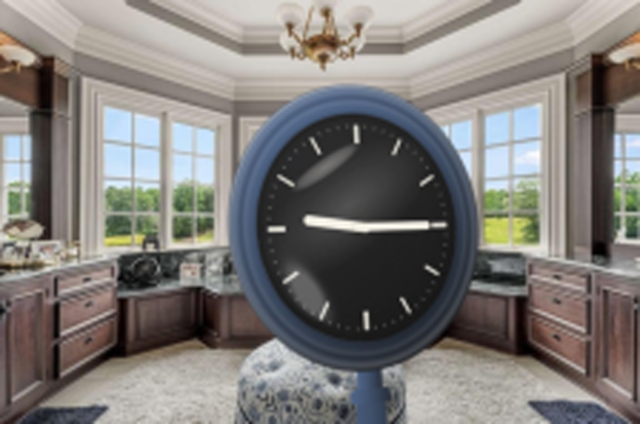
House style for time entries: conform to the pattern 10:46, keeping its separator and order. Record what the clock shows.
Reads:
9:15
